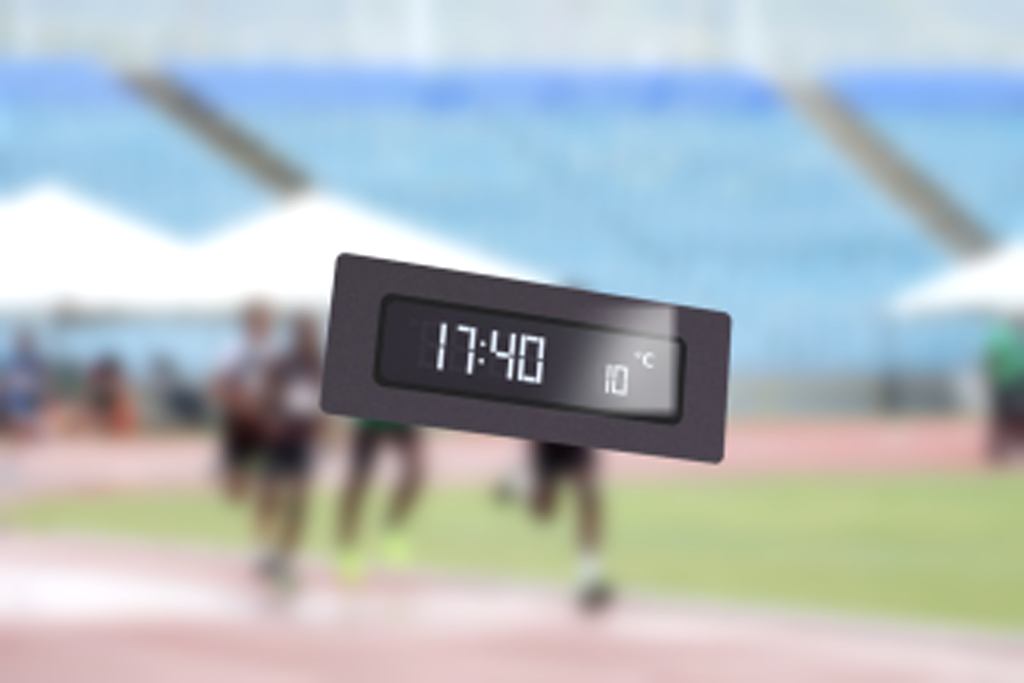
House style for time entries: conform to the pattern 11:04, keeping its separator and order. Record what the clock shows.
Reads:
17:40
